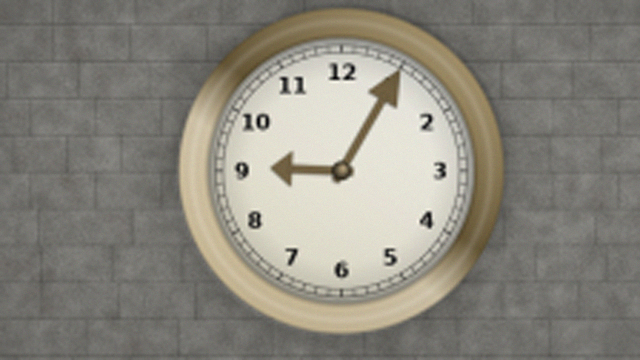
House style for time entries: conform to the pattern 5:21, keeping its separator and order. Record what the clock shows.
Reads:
9:05
